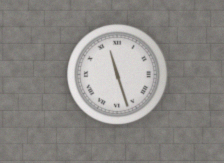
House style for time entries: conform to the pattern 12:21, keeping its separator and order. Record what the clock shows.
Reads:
11:27
